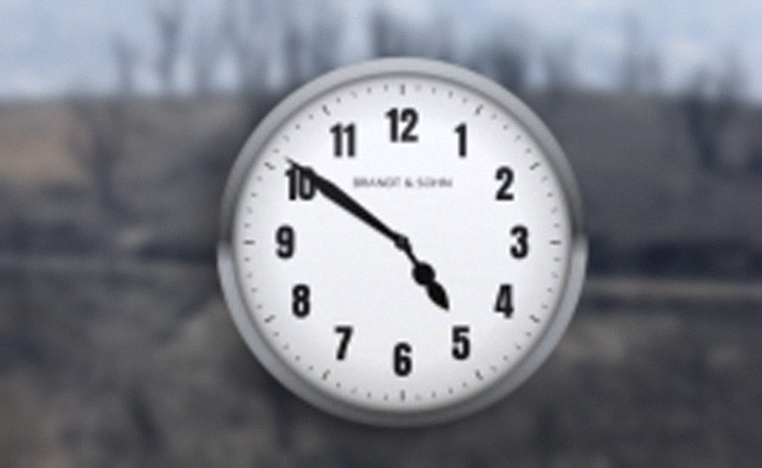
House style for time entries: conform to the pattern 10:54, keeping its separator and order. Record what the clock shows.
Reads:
4:51
